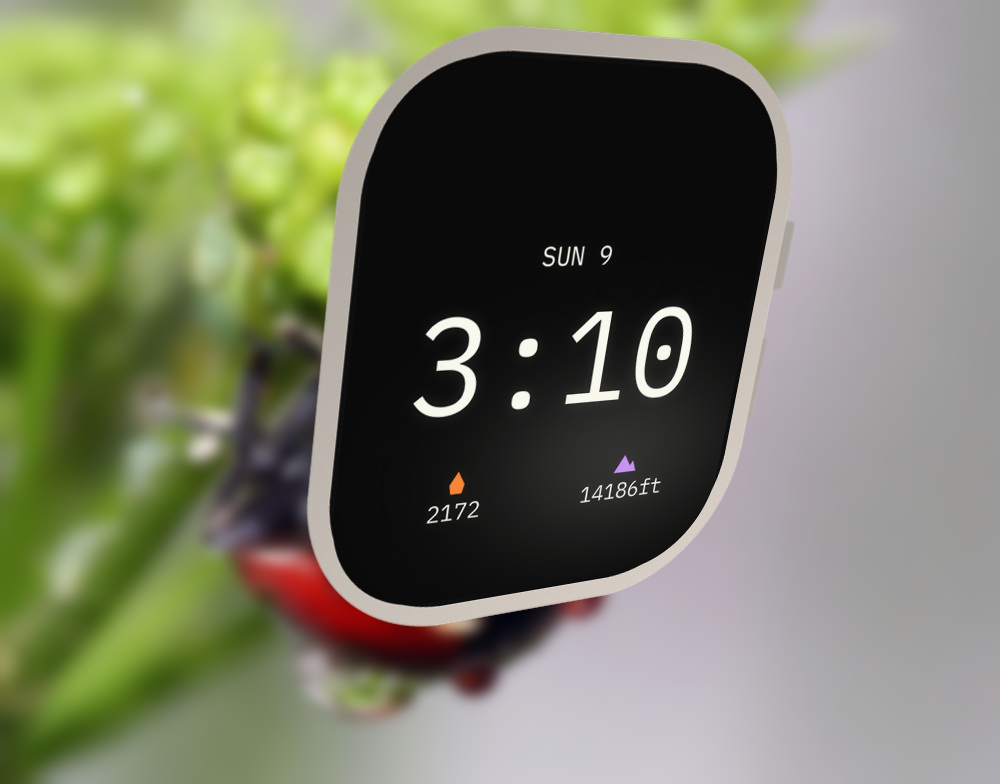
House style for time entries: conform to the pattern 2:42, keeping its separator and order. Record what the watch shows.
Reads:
3:10
